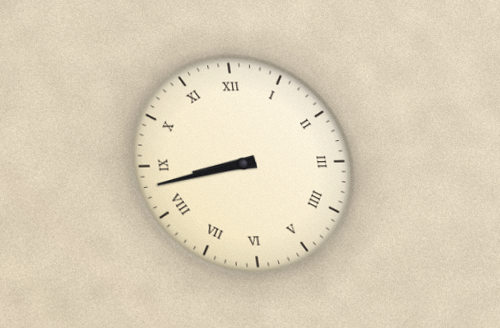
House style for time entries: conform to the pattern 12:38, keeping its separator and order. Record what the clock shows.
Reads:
8:43
